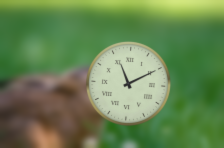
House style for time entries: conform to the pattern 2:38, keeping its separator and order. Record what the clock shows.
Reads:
11:10
